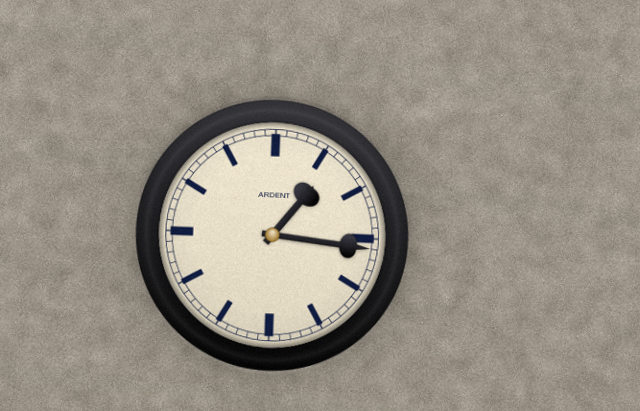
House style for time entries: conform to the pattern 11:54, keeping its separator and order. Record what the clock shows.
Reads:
1:16
